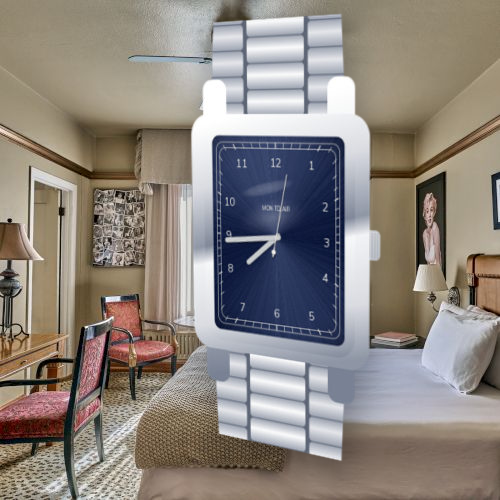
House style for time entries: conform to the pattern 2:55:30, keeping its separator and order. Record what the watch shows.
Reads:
7:44:02
